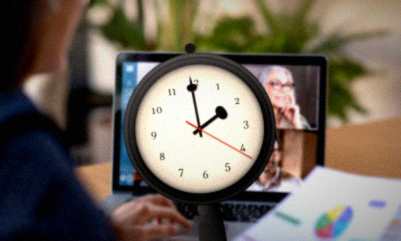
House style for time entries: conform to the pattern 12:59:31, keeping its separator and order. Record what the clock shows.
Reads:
1:59:21
